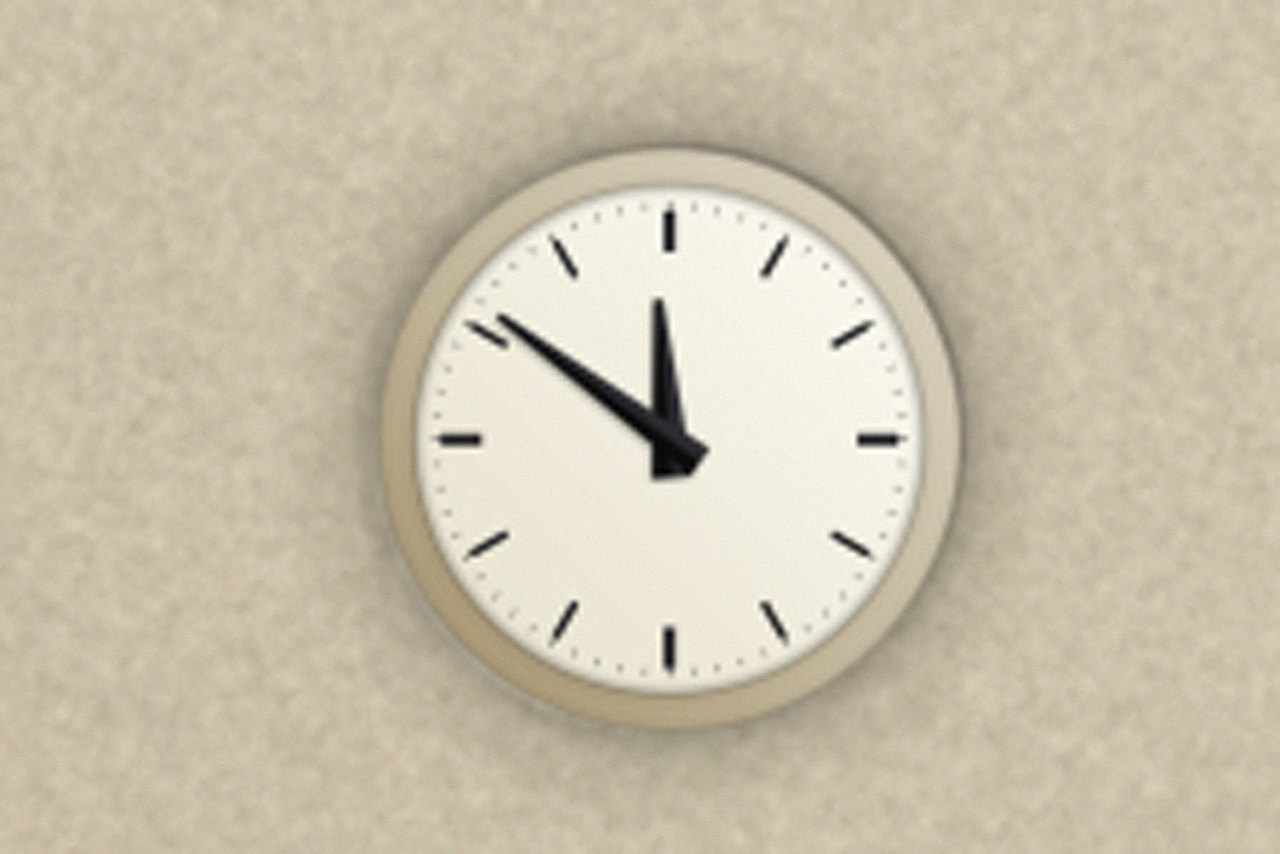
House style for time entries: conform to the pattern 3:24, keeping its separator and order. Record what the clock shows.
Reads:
11:51
